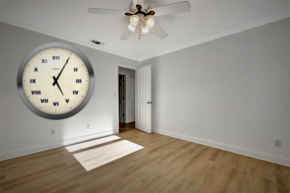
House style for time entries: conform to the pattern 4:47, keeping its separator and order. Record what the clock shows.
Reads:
5:05
